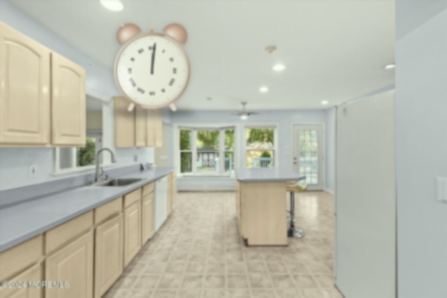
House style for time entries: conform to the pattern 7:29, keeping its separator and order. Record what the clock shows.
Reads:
12:01
